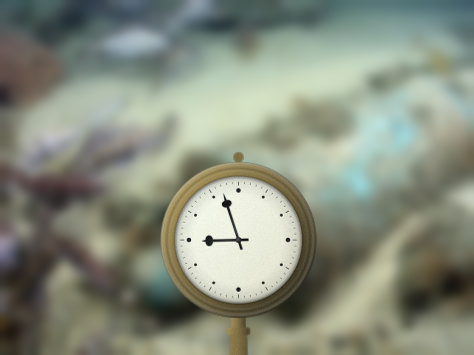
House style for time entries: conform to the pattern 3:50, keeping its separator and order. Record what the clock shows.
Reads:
8:57
